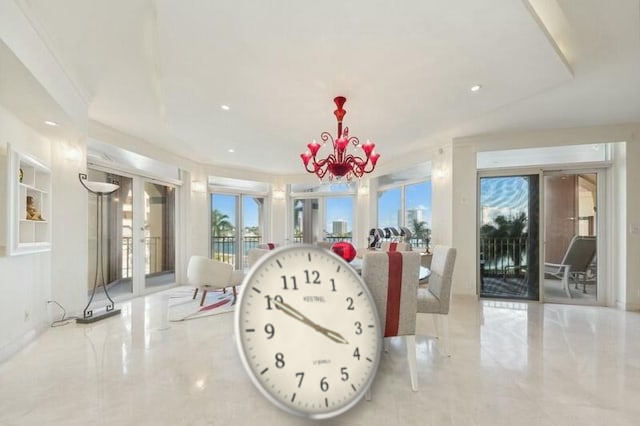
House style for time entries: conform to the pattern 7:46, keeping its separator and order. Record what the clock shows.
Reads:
3:50
